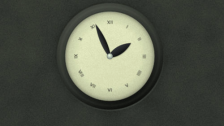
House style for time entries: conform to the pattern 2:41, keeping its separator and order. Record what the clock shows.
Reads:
1:56
